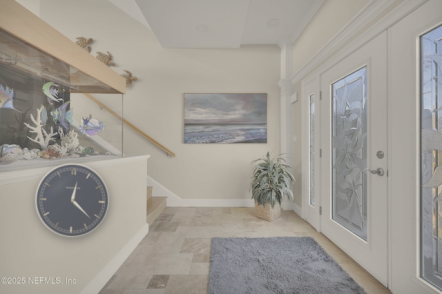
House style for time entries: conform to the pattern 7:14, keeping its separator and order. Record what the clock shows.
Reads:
12:22
